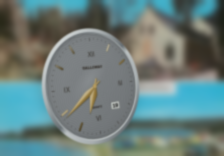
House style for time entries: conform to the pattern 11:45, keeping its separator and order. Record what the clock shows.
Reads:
6:39
